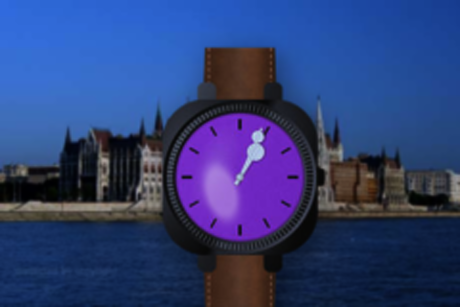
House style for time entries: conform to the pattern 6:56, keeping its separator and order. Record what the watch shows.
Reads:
1:04
